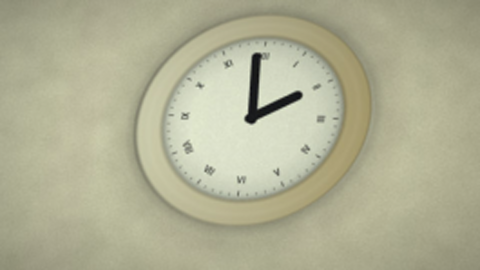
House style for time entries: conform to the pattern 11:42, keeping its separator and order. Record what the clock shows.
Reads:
1:59
